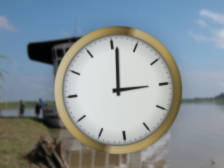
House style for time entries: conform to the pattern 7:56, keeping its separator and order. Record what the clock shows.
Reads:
3:01
